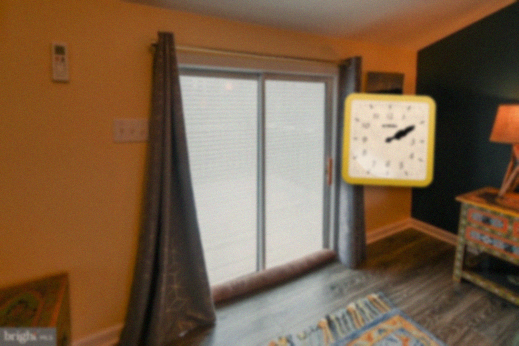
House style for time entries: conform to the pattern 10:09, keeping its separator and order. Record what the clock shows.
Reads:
2:10
